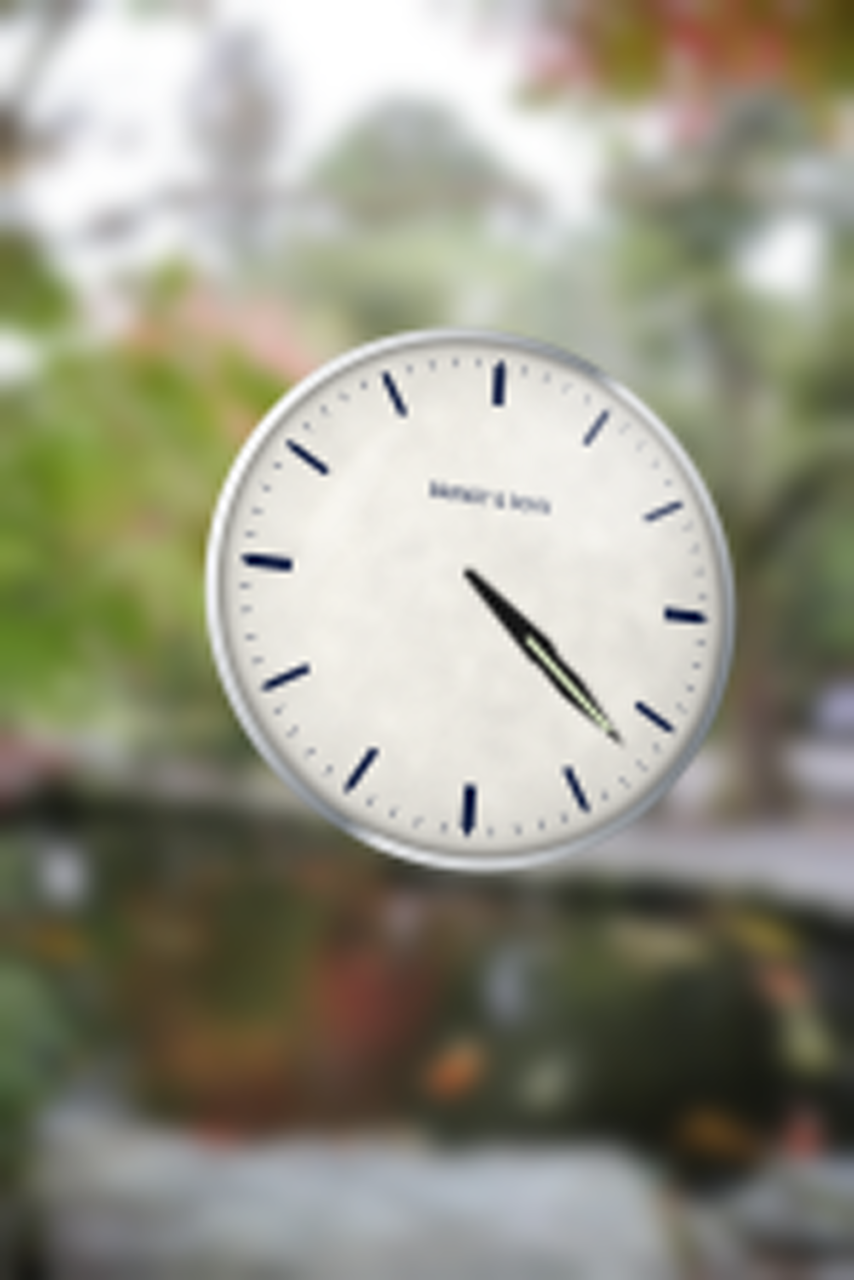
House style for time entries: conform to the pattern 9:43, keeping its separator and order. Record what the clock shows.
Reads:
4:22
